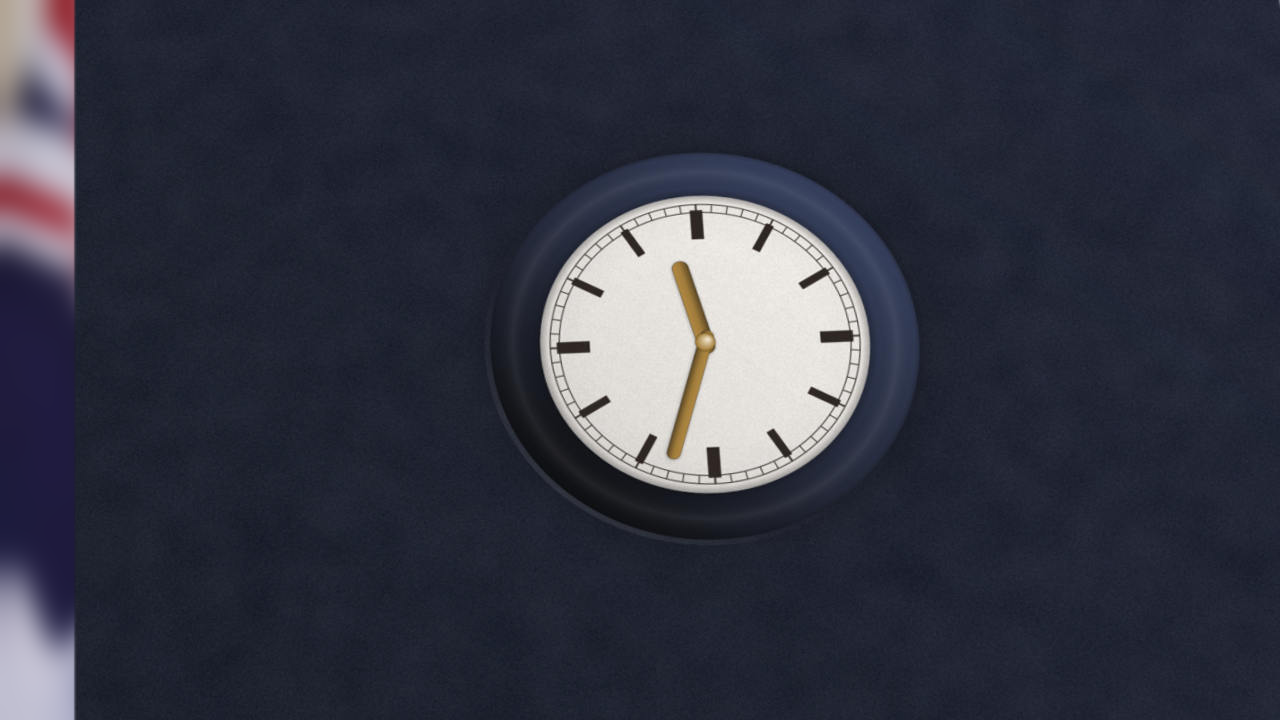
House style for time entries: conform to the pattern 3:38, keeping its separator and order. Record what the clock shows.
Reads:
11:33
